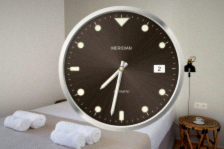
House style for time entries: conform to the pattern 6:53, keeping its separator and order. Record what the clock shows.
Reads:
7:32
